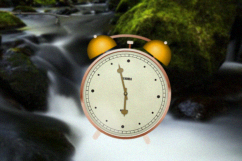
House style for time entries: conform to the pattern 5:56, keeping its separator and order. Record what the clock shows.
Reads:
5:57
